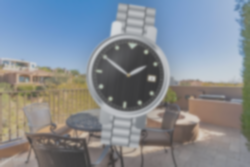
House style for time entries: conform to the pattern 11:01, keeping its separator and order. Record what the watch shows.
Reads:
1:50
